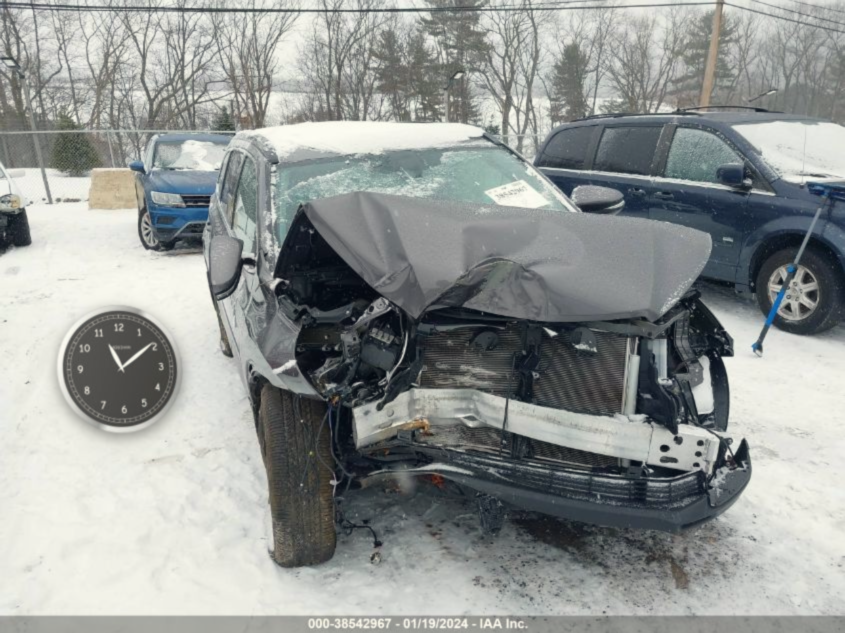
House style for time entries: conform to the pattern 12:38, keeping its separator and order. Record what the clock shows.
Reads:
11:09
